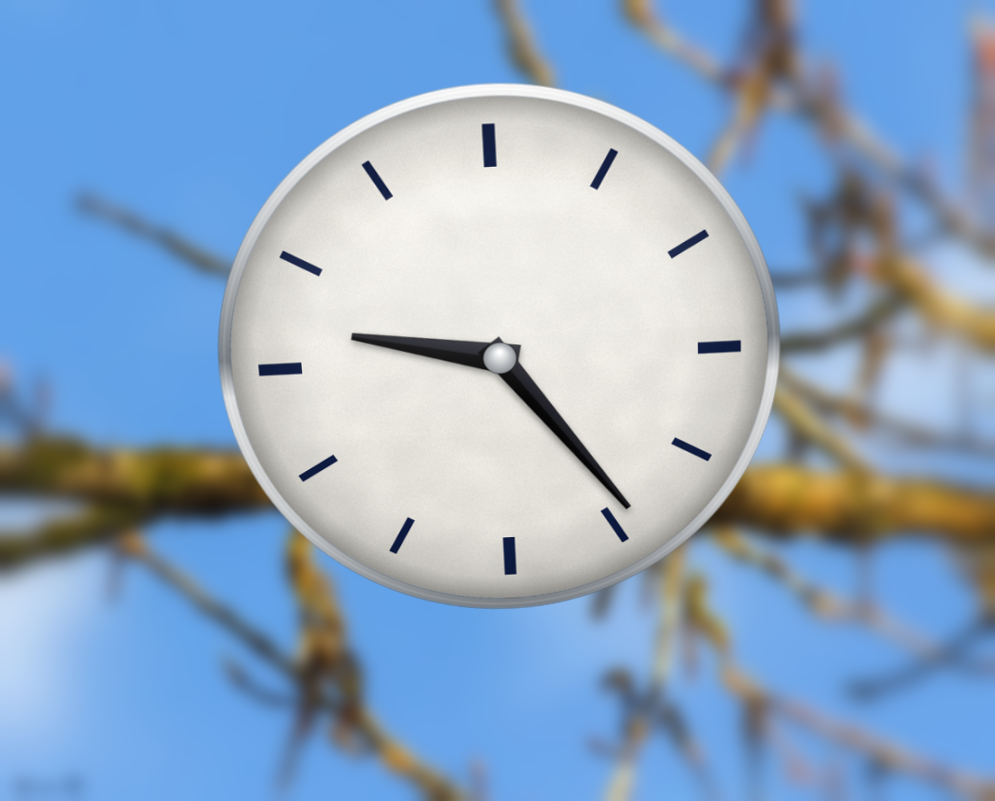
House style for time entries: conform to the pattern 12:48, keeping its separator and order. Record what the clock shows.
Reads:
9:24
